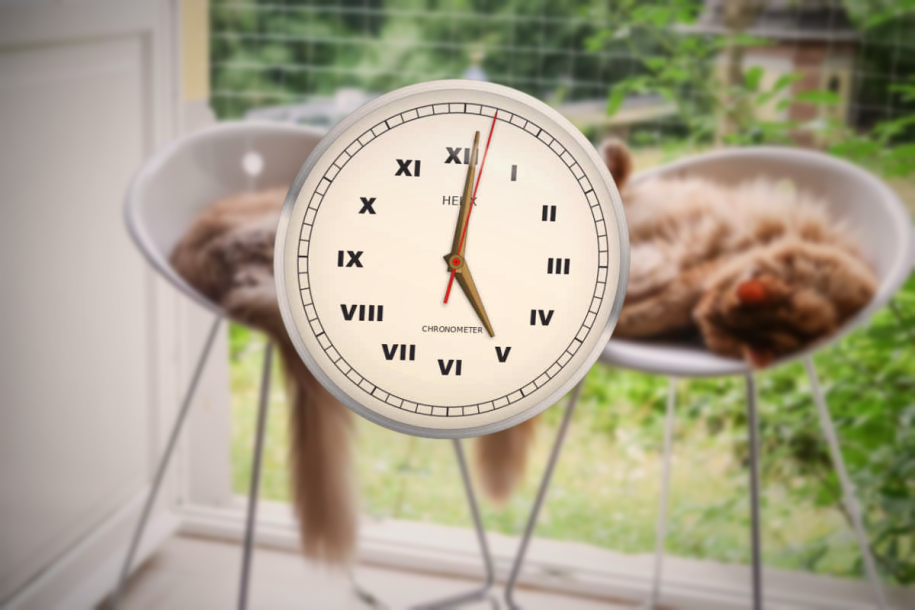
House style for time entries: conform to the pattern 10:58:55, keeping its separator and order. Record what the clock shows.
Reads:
5:01:02
